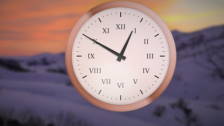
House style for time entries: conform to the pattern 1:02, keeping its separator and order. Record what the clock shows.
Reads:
12:50
